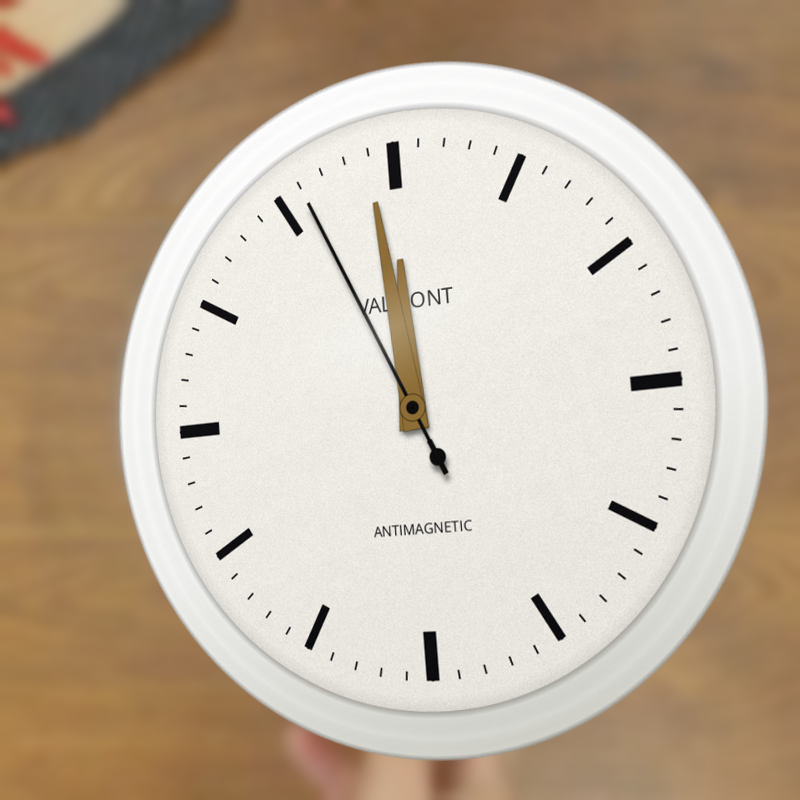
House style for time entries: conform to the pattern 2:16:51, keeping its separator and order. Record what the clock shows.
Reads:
11:58:56
